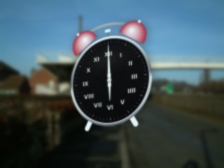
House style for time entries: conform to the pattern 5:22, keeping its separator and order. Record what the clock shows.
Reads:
6:00
